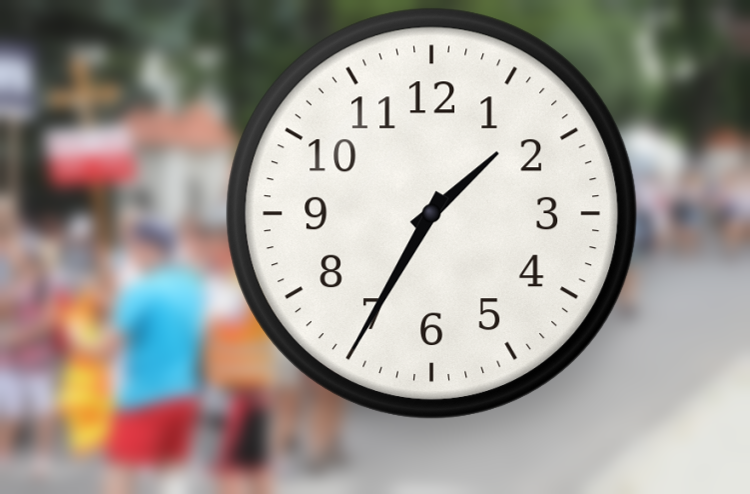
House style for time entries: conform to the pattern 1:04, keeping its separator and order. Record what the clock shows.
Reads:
1:35
